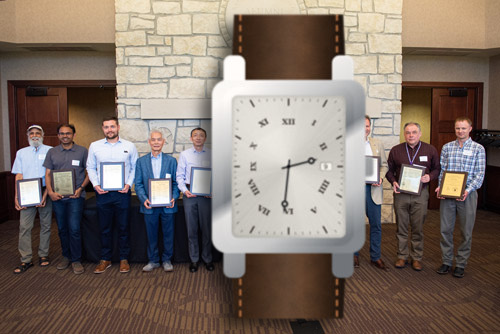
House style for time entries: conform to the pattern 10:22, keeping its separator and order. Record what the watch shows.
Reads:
2:31
